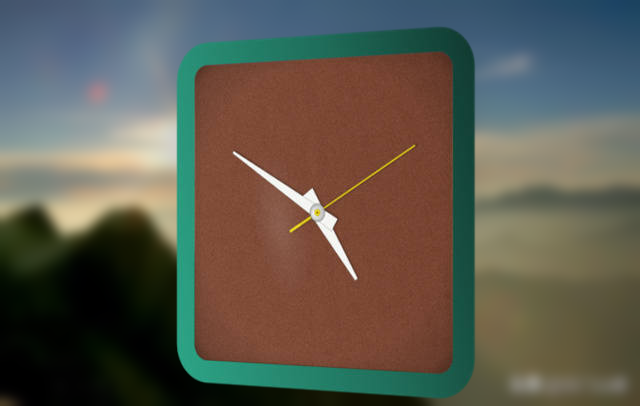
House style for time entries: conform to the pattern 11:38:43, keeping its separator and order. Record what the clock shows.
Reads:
4:50:10
